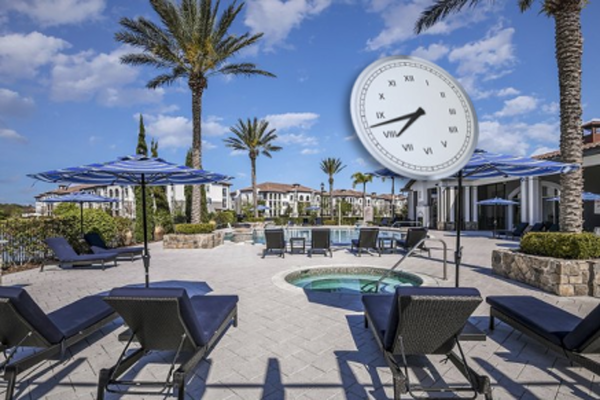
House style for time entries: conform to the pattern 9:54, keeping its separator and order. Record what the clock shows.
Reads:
7:43
